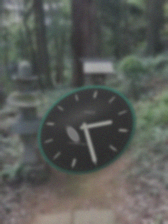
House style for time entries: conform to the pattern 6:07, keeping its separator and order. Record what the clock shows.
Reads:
2:25
